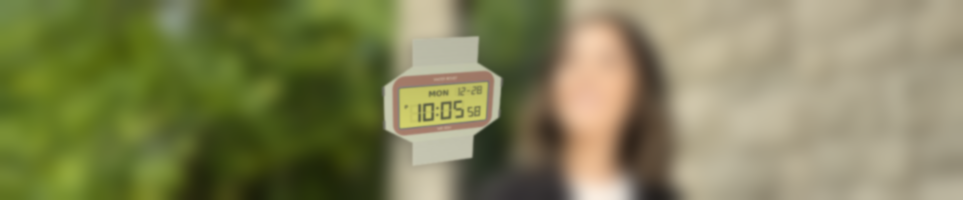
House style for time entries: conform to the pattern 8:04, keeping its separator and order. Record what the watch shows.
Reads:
10:05
